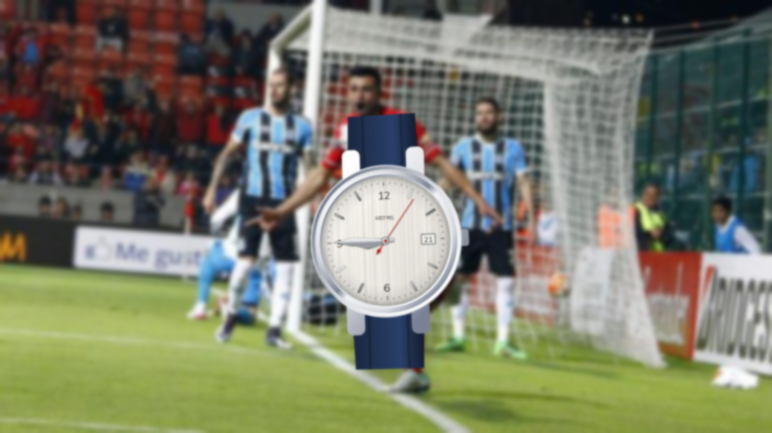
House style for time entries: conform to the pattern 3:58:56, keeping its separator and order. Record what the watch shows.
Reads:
8:45:06
